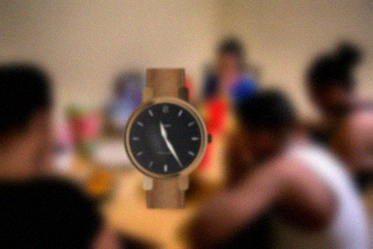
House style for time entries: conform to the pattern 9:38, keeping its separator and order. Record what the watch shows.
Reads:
11:25
